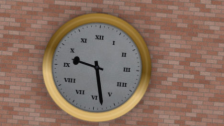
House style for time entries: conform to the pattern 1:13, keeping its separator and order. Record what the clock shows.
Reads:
9:28
